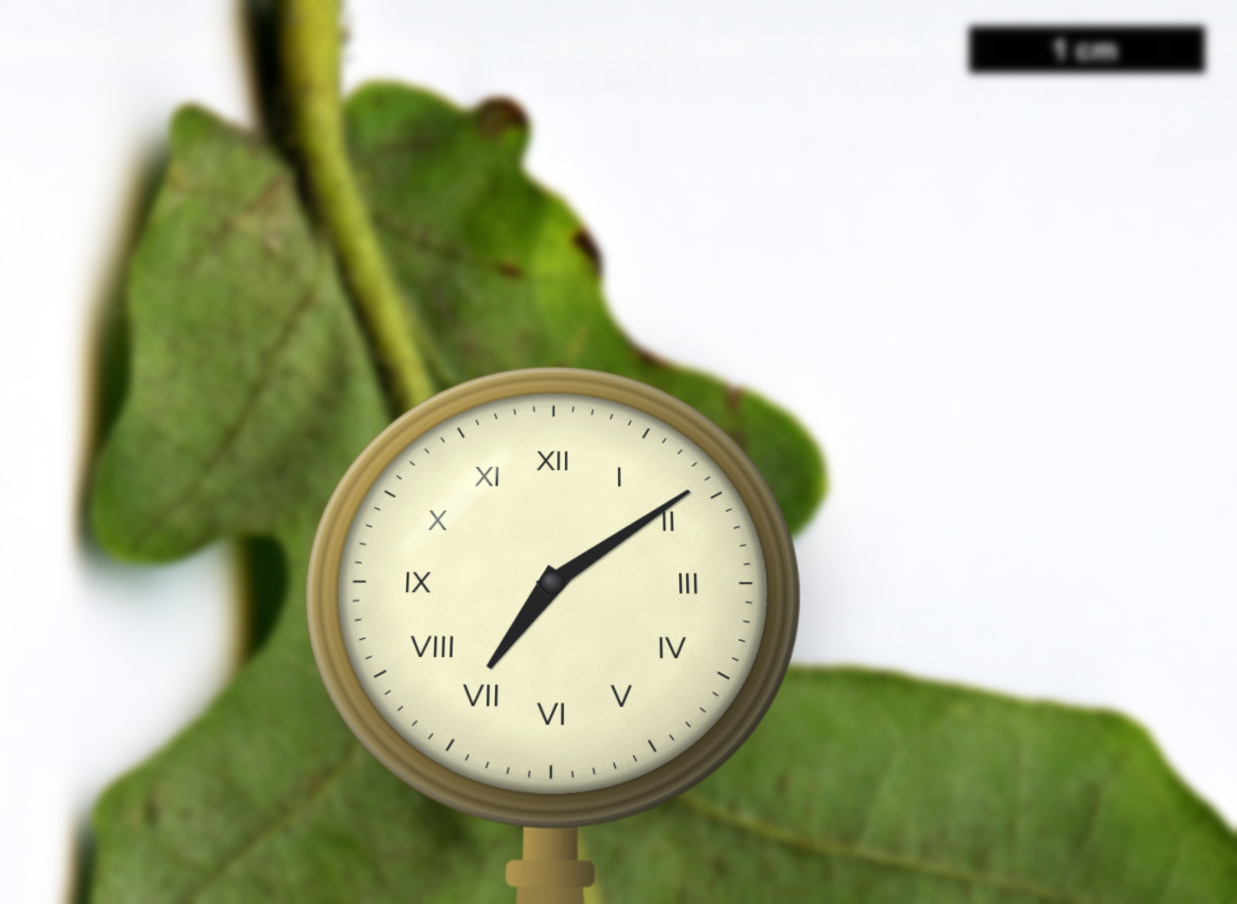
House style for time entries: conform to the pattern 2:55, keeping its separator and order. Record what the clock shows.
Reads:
7:09
